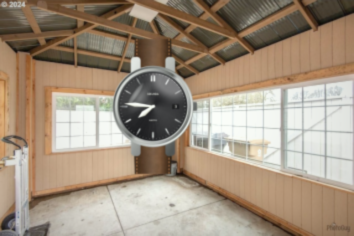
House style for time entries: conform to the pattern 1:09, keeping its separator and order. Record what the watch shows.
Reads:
7:46
